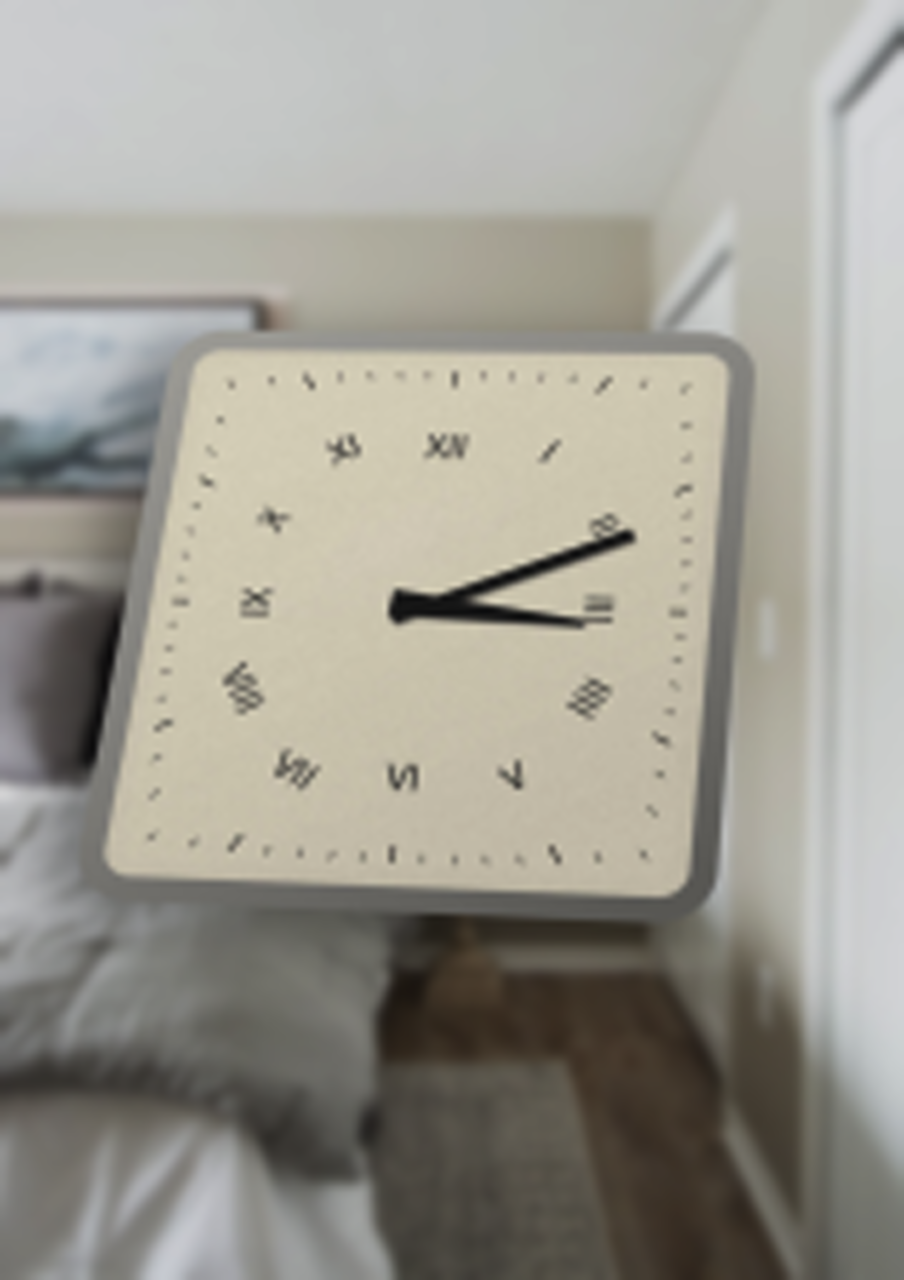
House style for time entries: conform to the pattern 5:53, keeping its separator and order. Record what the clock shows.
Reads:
3:11
